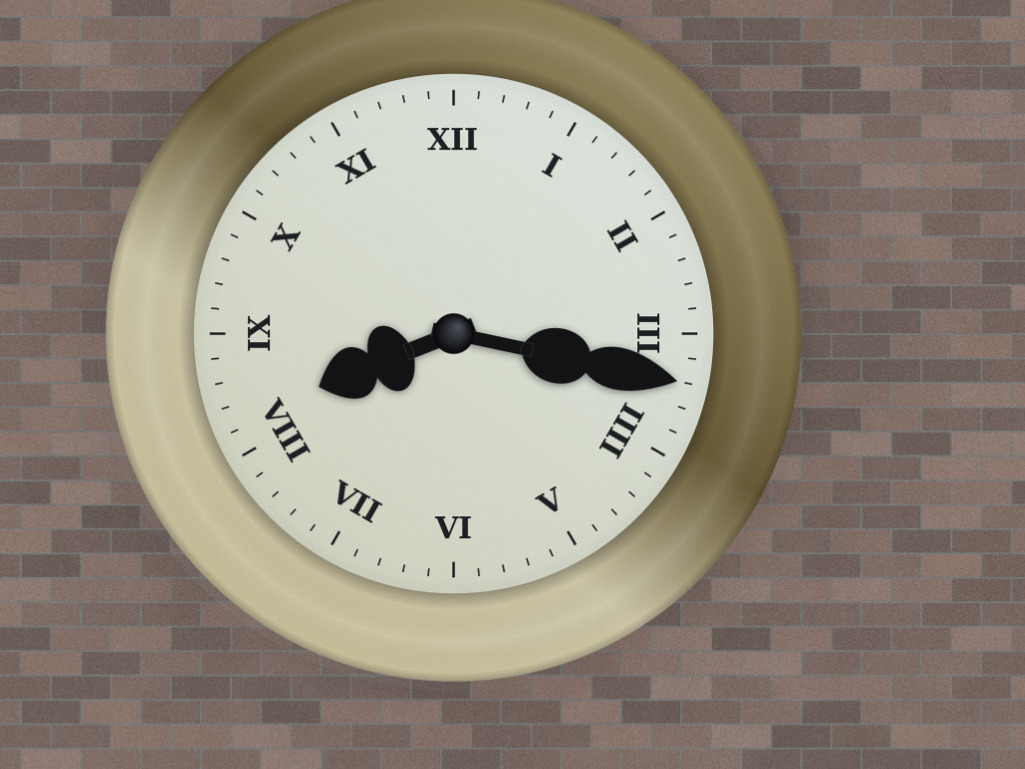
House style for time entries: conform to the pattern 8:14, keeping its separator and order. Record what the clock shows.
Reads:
8:17
